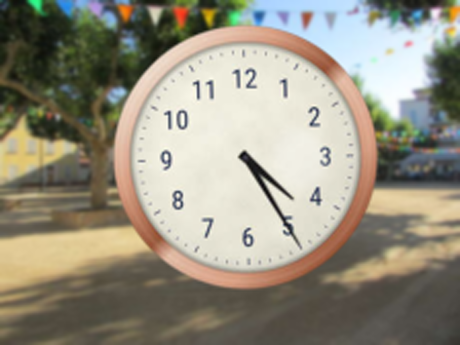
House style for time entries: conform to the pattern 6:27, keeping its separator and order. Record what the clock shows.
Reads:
4:25
